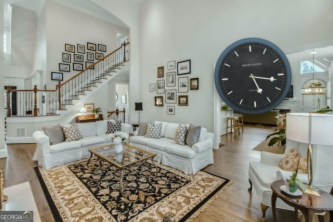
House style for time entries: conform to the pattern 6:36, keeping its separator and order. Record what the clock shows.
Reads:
5:17
